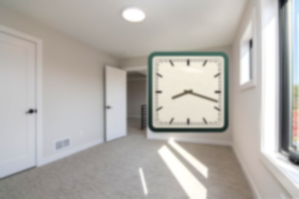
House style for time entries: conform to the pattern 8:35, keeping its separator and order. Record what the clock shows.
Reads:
8:18
